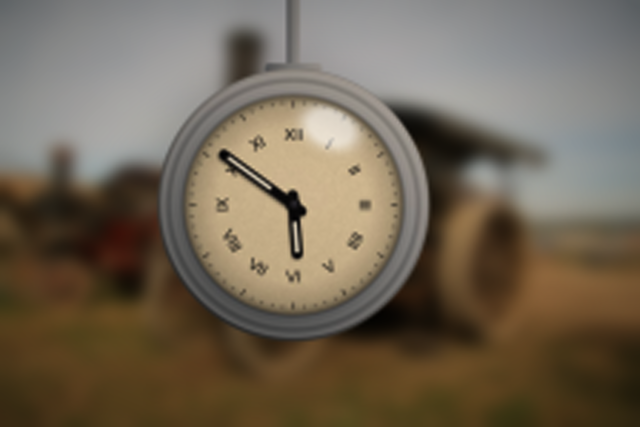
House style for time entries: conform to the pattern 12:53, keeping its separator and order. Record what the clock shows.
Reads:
5:51
